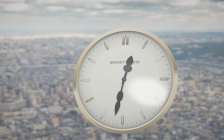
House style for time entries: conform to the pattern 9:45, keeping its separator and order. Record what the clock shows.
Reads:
12:32
